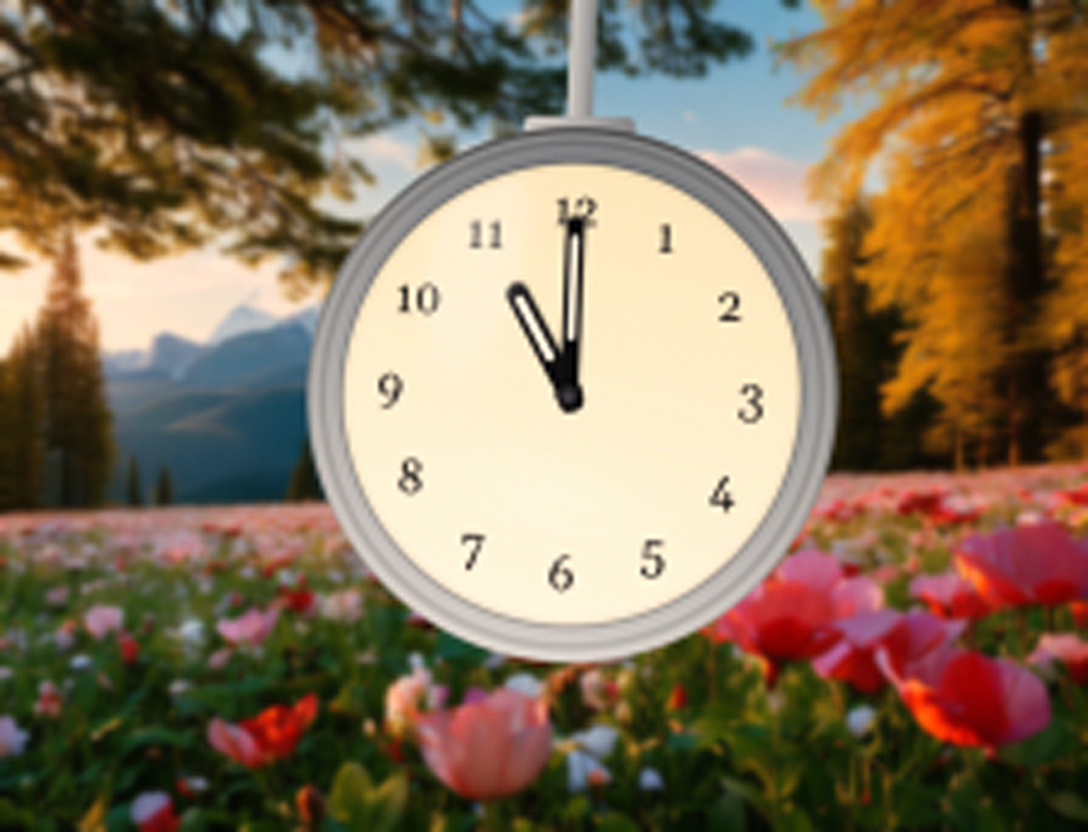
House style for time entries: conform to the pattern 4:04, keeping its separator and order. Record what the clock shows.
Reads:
11:00
